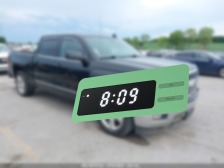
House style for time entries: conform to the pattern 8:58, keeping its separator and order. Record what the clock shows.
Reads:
8:09
